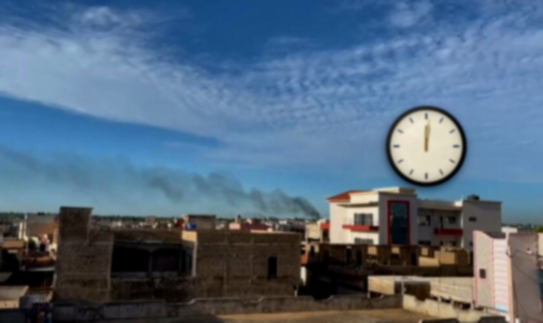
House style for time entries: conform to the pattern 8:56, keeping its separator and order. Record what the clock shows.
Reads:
12:01
